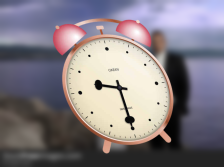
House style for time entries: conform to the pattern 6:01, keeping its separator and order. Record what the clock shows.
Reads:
9:30
